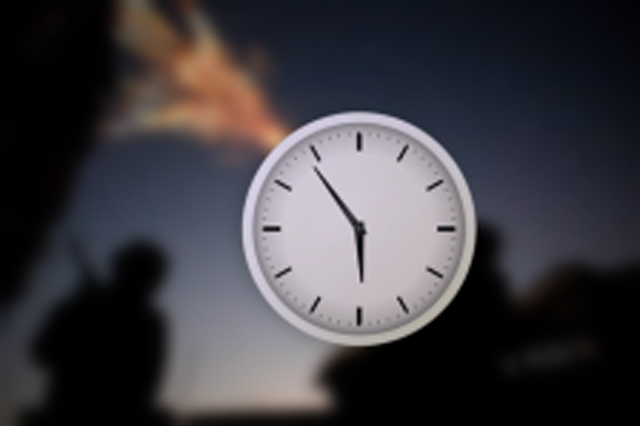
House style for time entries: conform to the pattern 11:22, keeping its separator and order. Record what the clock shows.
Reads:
5:54
